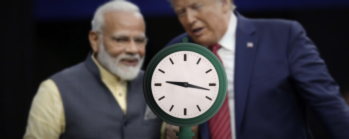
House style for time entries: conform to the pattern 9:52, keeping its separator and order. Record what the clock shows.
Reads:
9:17
